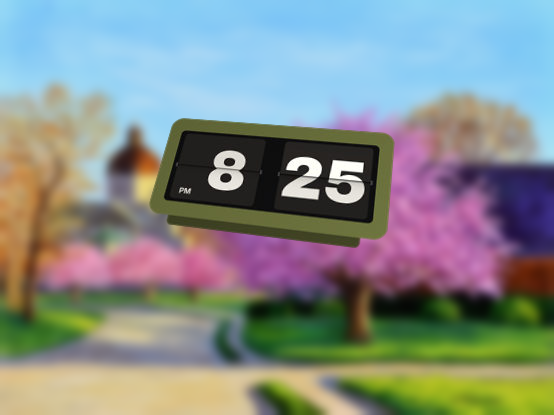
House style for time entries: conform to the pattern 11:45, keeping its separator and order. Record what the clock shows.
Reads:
8:25
